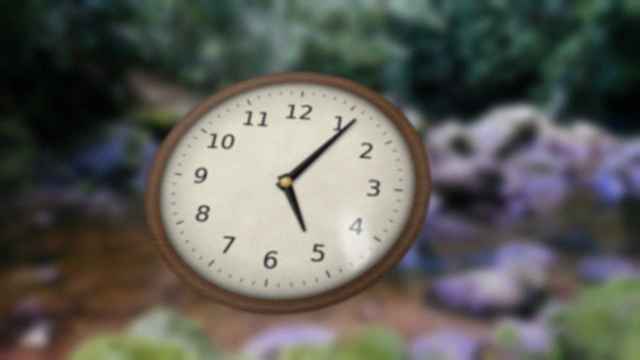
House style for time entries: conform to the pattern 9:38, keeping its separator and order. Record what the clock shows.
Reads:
5:06
